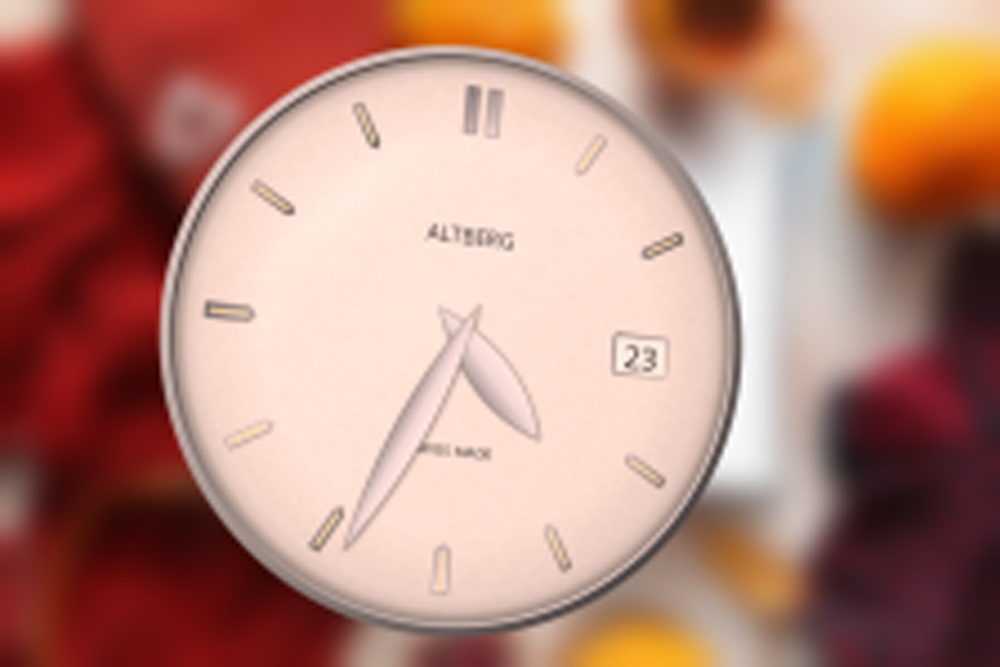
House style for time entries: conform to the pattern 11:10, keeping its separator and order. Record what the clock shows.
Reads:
4:34
